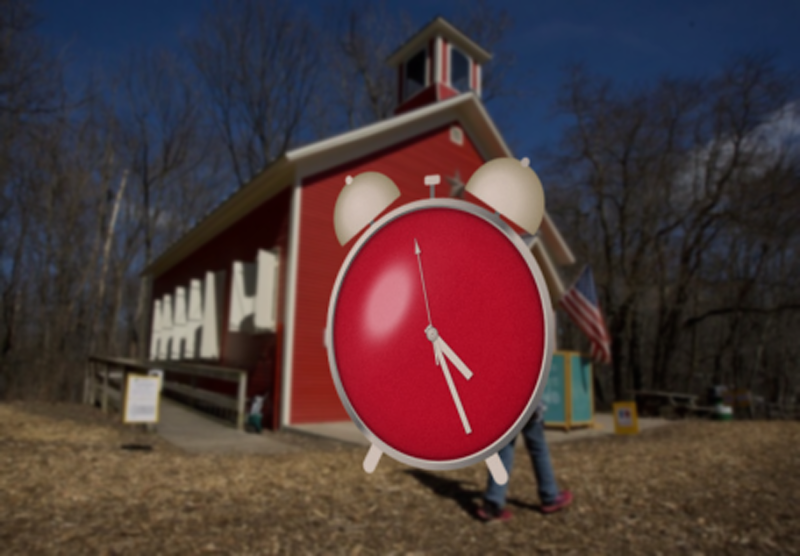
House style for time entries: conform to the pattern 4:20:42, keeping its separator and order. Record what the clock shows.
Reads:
4:25:58
